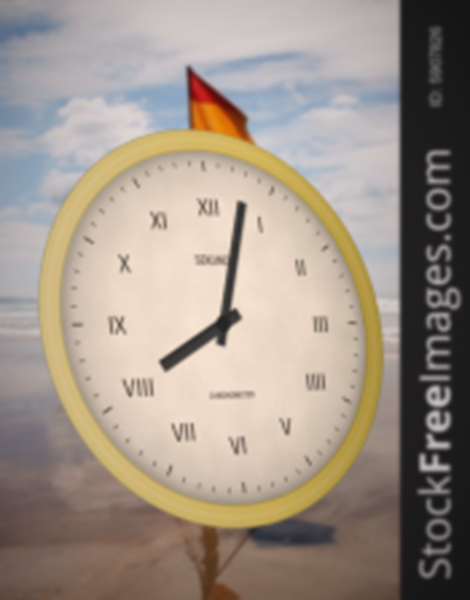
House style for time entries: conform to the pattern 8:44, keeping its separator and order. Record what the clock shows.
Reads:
8:03
